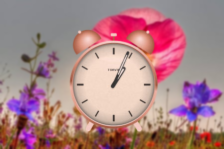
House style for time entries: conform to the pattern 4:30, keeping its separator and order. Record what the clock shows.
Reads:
1:04
